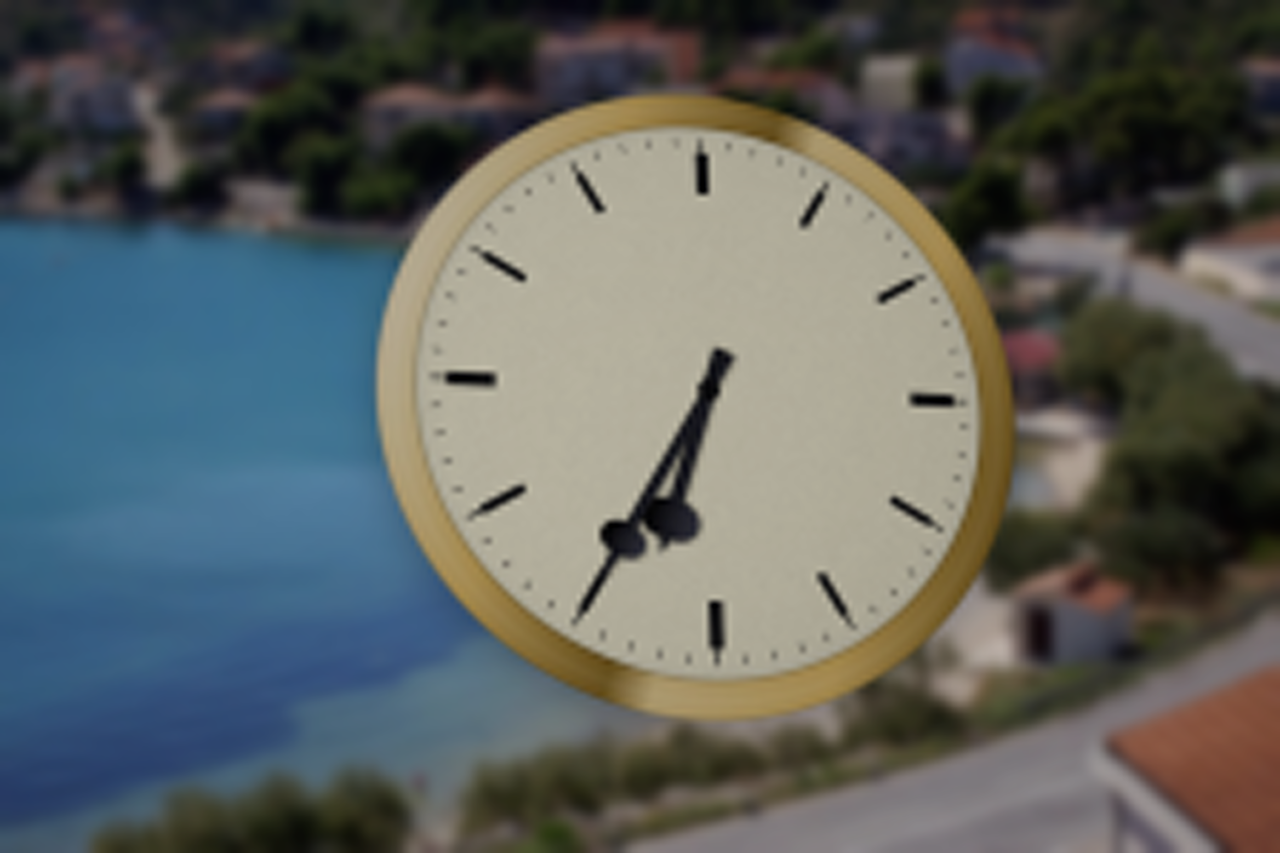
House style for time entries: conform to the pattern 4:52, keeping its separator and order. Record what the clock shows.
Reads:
6:35
